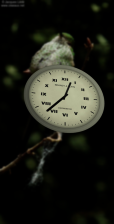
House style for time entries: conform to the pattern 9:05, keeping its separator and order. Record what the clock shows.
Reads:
12:37
